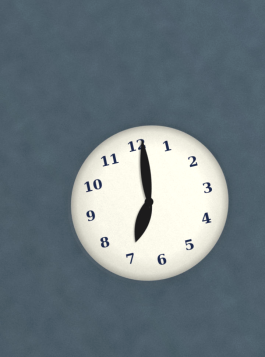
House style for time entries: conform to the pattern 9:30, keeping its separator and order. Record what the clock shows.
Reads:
7:01
